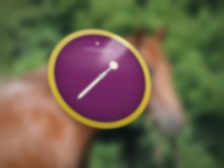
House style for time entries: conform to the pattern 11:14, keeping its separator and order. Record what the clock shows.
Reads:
1:38
